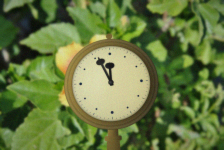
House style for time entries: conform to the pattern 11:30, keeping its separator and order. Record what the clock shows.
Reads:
11:56
